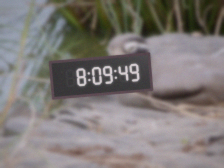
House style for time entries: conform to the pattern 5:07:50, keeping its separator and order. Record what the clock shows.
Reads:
8:09:49
